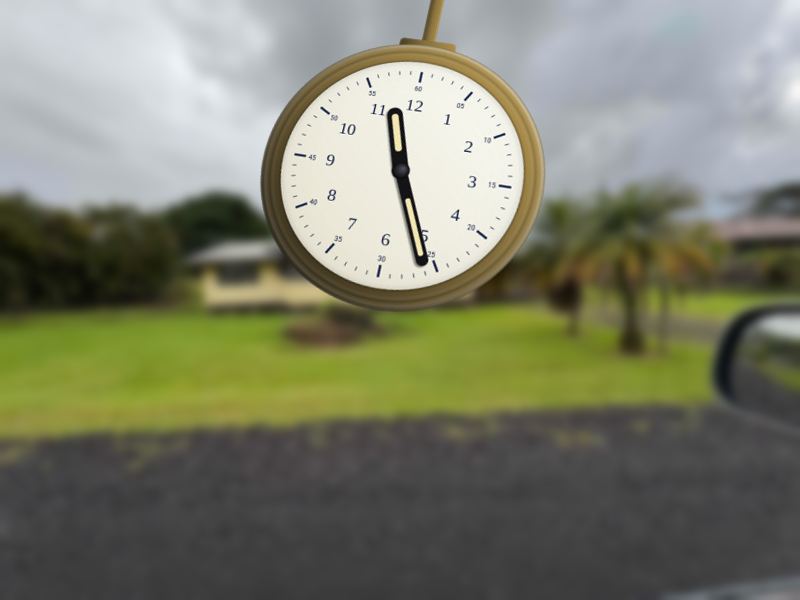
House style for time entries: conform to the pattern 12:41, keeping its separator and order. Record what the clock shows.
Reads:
11:26
